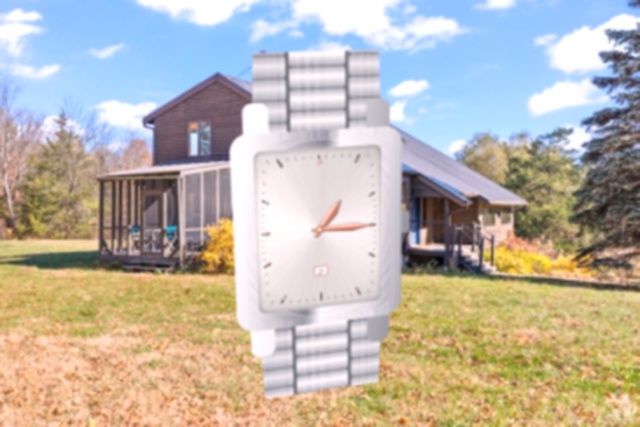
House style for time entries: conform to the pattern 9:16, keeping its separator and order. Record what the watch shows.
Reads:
1:15
